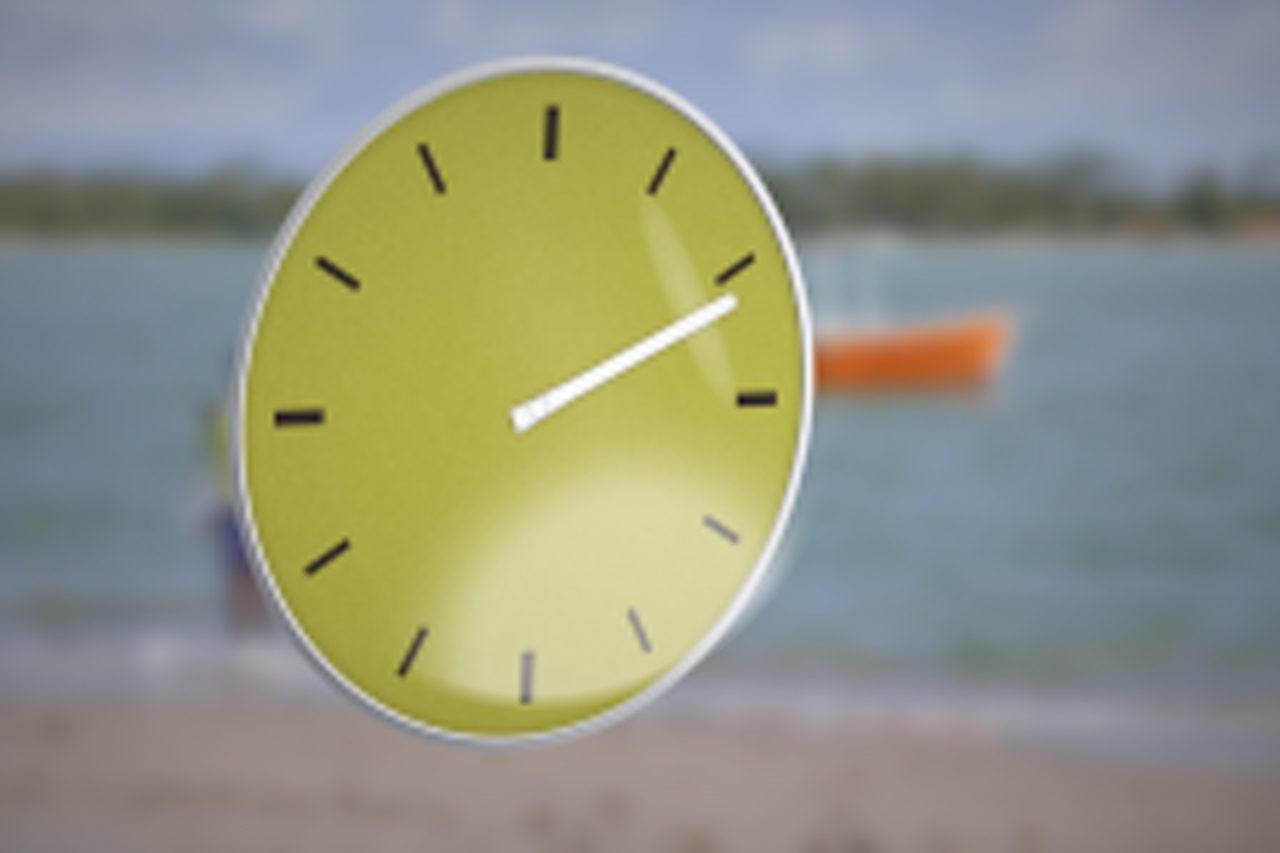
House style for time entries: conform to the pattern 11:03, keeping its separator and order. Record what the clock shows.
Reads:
2:11
